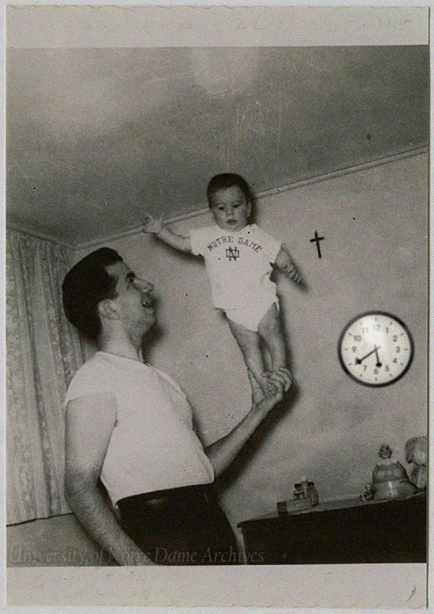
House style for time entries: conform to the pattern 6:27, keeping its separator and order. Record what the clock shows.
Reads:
5:39
